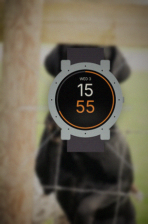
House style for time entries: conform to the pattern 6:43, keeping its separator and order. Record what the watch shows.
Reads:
15:55
